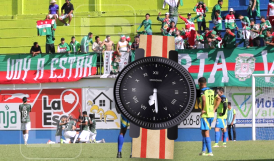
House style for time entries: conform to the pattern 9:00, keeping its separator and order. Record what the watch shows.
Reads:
6:29
